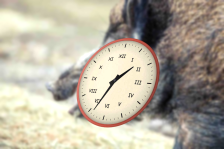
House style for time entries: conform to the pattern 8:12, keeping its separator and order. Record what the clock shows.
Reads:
1:34
